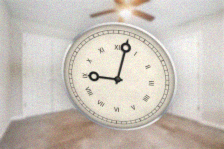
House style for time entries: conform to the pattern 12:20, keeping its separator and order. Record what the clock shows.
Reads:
9:02
